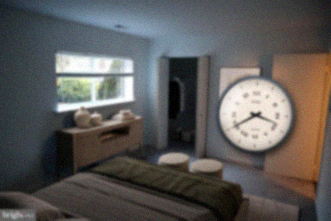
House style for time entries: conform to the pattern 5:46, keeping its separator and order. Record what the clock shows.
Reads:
3:40
